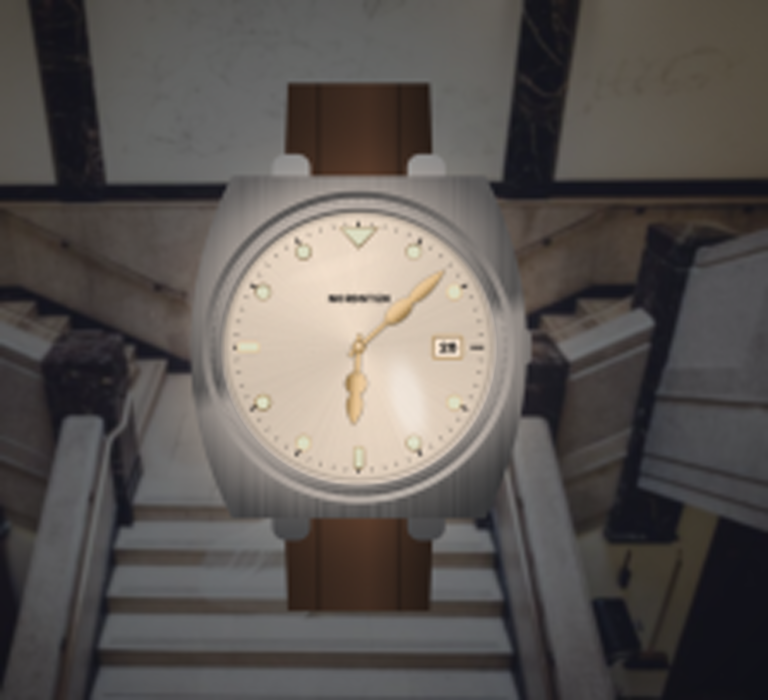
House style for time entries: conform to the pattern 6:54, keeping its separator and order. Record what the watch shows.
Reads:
6:08
